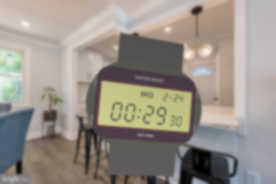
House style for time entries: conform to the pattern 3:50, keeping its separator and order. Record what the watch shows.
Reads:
0:29
